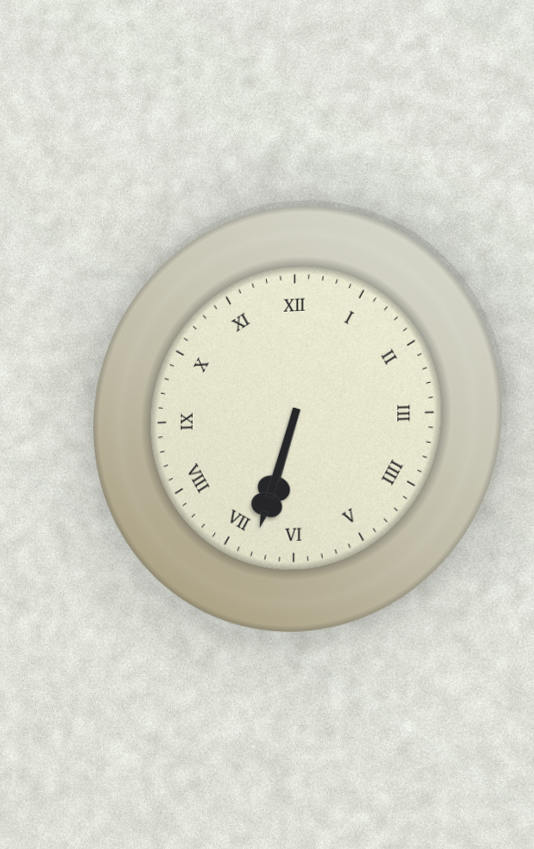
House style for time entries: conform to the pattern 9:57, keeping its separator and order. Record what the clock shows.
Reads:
6:33
